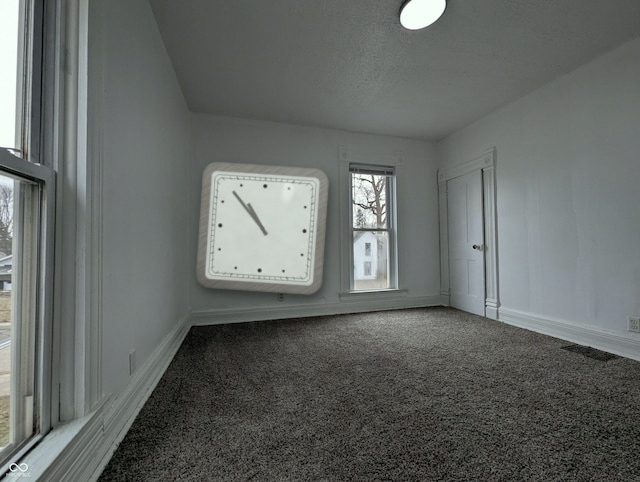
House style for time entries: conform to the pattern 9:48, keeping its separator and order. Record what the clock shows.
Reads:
10:53
